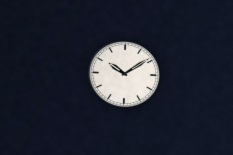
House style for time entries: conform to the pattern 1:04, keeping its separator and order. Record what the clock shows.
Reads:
10:09
